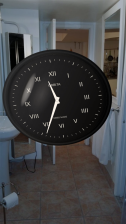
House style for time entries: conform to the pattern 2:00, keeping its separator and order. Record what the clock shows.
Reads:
11:34
